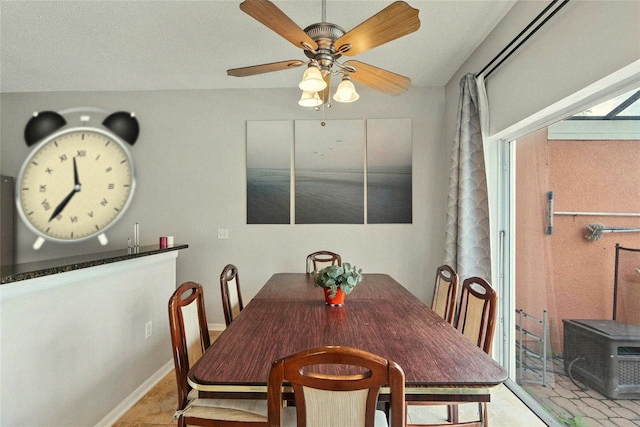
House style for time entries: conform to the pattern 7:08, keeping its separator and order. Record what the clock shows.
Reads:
11:36
